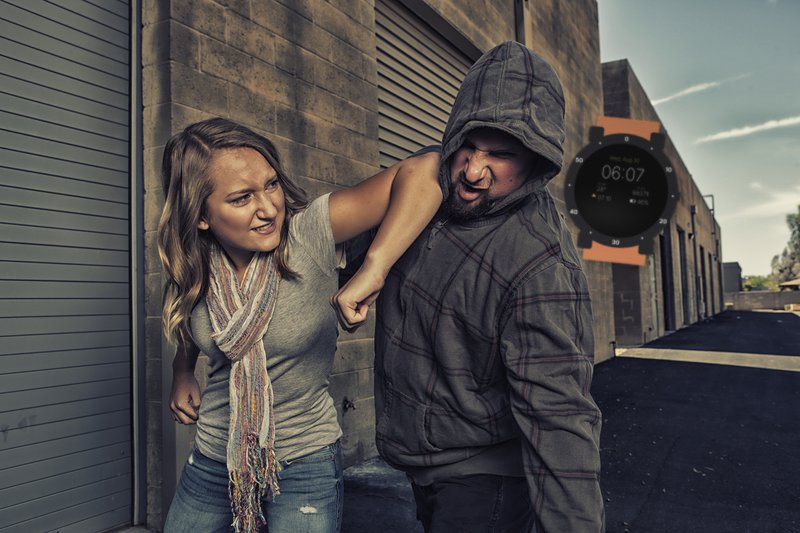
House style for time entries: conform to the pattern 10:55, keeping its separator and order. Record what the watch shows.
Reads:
6:07
